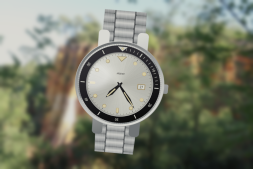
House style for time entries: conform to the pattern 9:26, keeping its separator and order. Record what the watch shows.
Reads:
7:24
